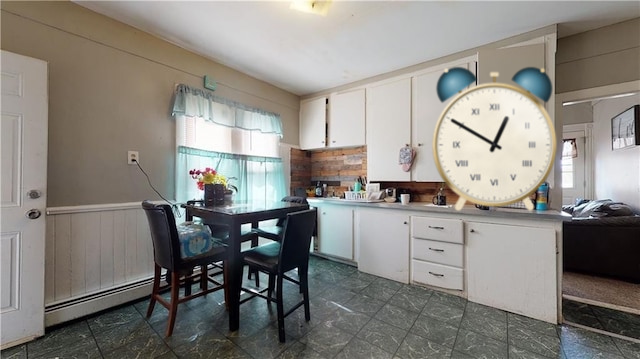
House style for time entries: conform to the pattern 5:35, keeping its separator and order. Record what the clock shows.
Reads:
12:50
